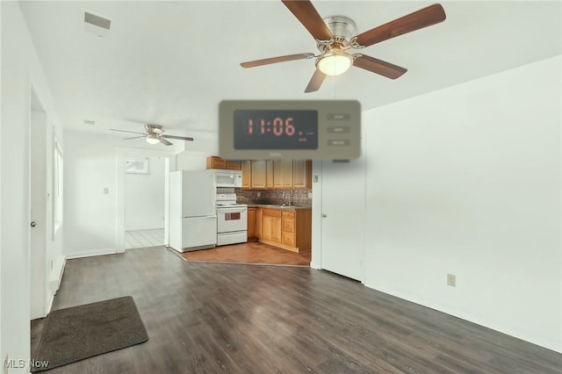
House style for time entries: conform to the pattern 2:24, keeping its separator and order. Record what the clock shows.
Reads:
11:06
